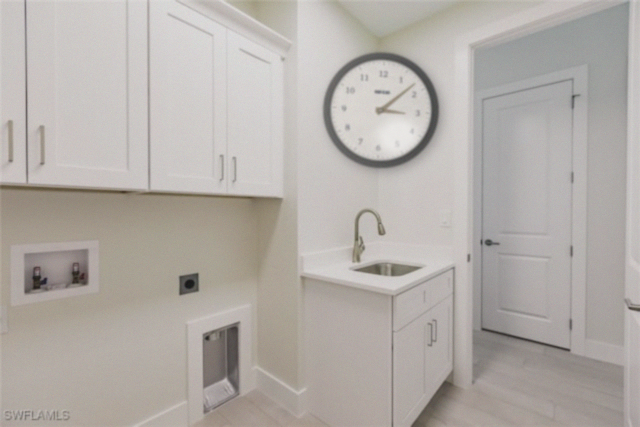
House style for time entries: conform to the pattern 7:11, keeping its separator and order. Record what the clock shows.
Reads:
3:08
